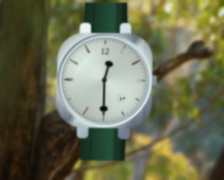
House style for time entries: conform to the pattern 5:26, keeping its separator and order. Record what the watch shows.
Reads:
12:30
